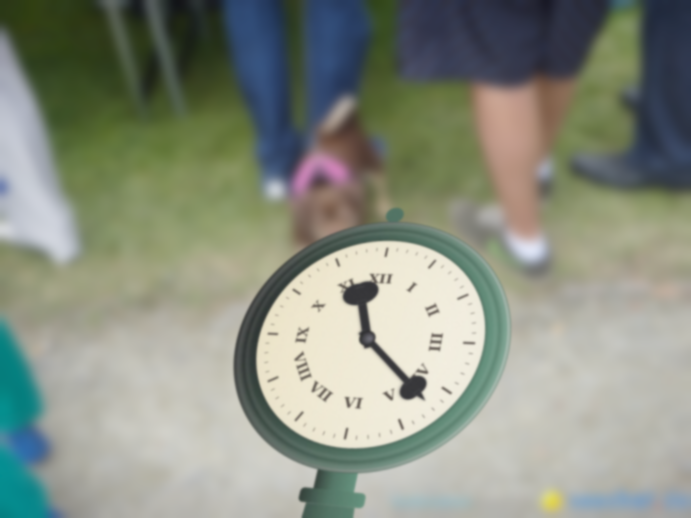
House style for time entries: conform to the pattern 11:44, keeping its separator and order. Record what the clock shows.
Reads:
11:22
